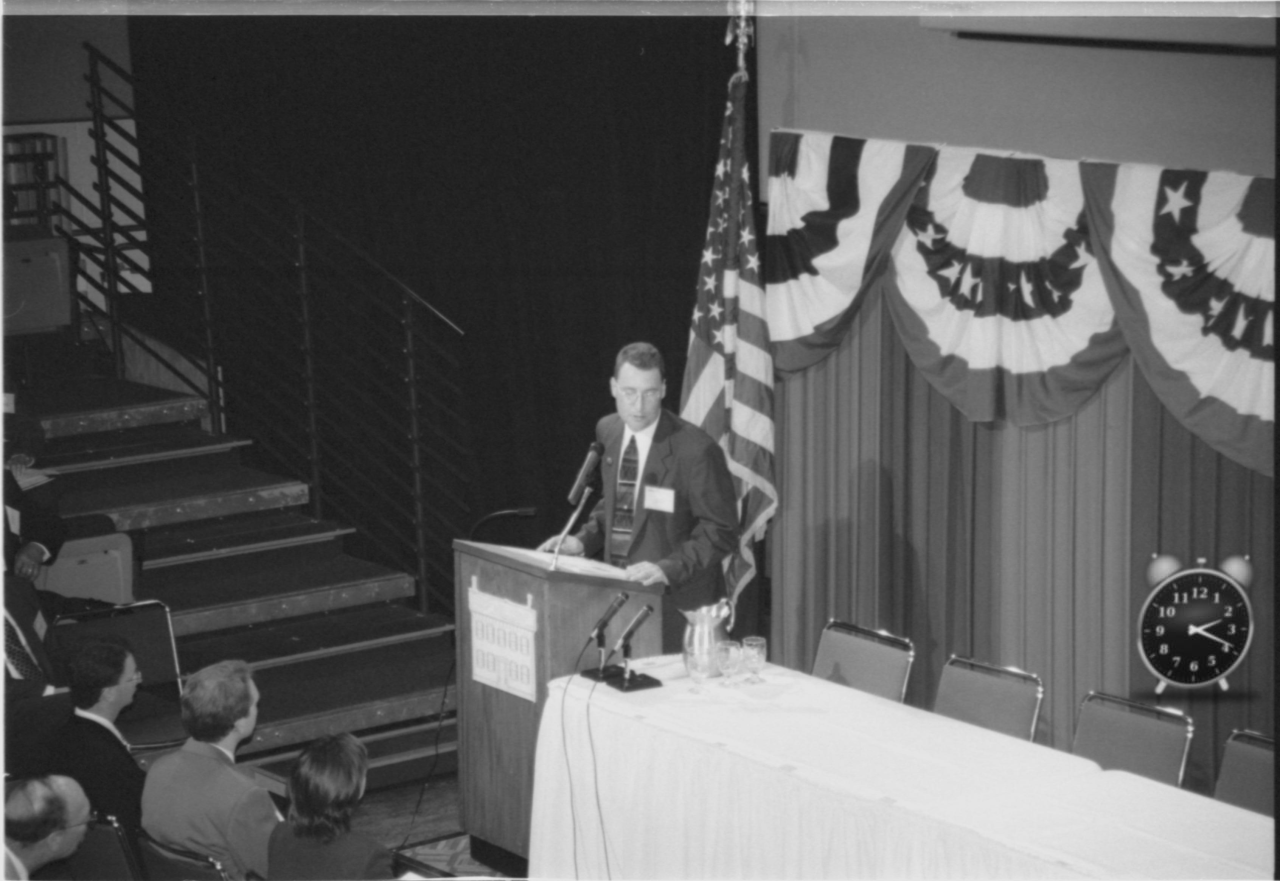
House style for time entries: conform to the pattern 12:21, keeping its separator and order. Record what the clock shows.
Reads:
2:19
